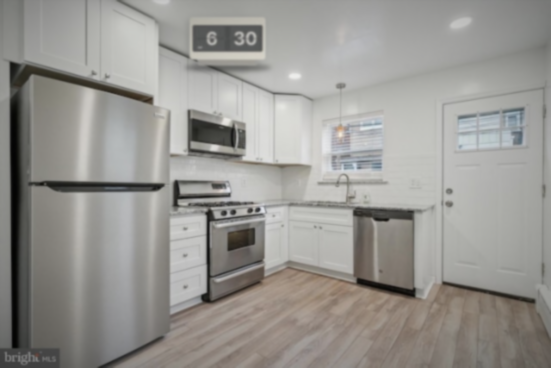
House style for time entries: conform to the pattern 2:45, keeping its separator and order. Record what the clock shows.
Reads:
6:30
